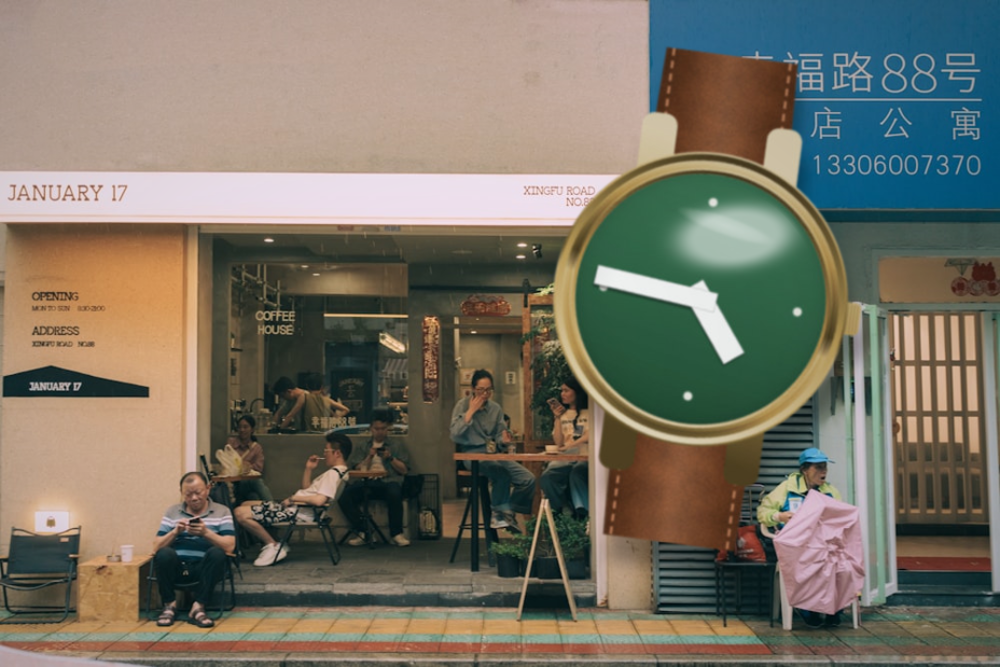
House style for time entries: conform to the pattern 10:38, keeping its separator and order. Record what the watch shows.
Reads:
4:46
